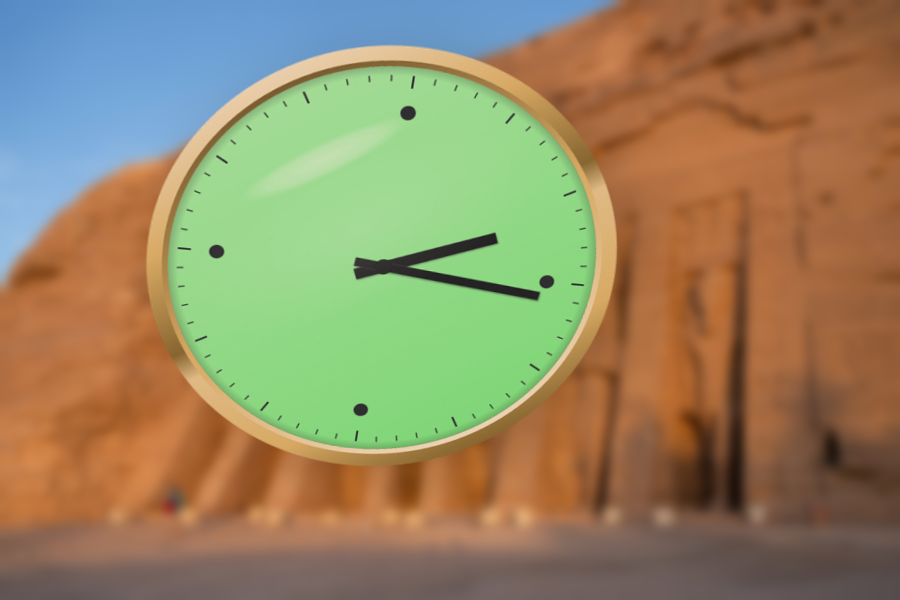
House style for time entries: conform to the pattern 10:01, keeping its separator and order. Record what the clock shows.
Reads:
2:16
